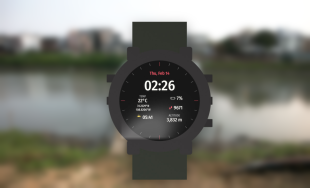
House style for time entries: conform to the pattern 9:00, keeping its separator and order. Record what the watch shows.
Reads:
2:26
